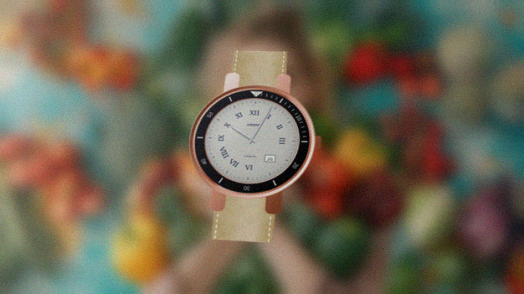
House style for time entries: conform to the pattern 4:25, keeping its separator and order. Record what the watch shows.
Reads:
10:04
